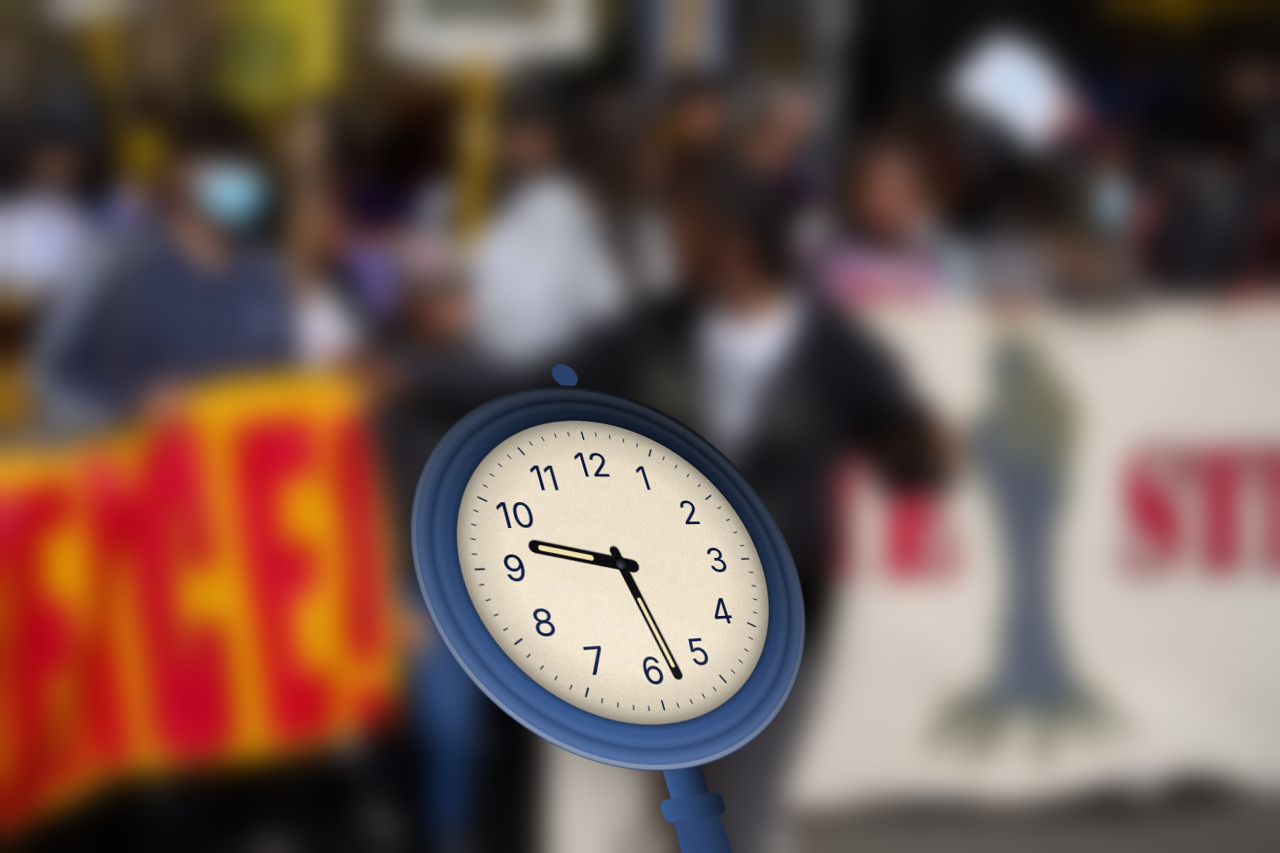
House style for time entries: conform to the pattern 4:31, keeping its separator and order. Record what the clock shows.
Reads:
9:28
